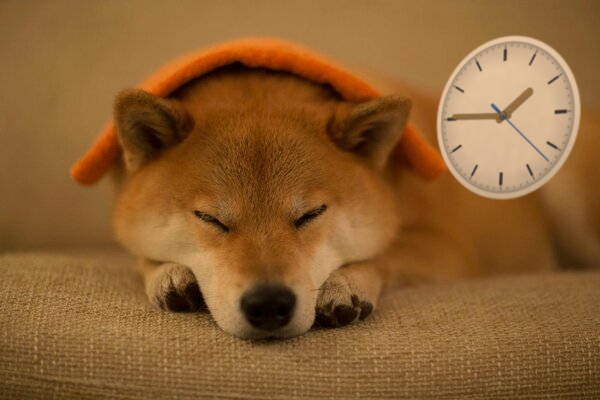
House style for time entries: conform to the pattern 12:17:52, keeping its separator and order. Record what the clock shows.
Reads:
1:45:22
